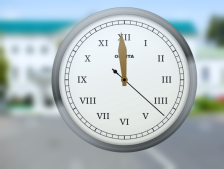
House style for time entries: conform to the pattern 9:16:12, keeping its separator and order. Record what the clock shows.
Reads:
11:59:22
